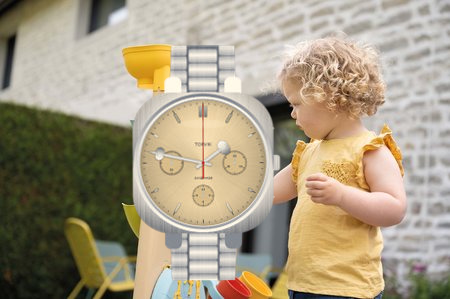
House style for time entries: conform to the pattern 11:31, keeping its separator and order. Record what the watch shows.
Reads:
1:47
